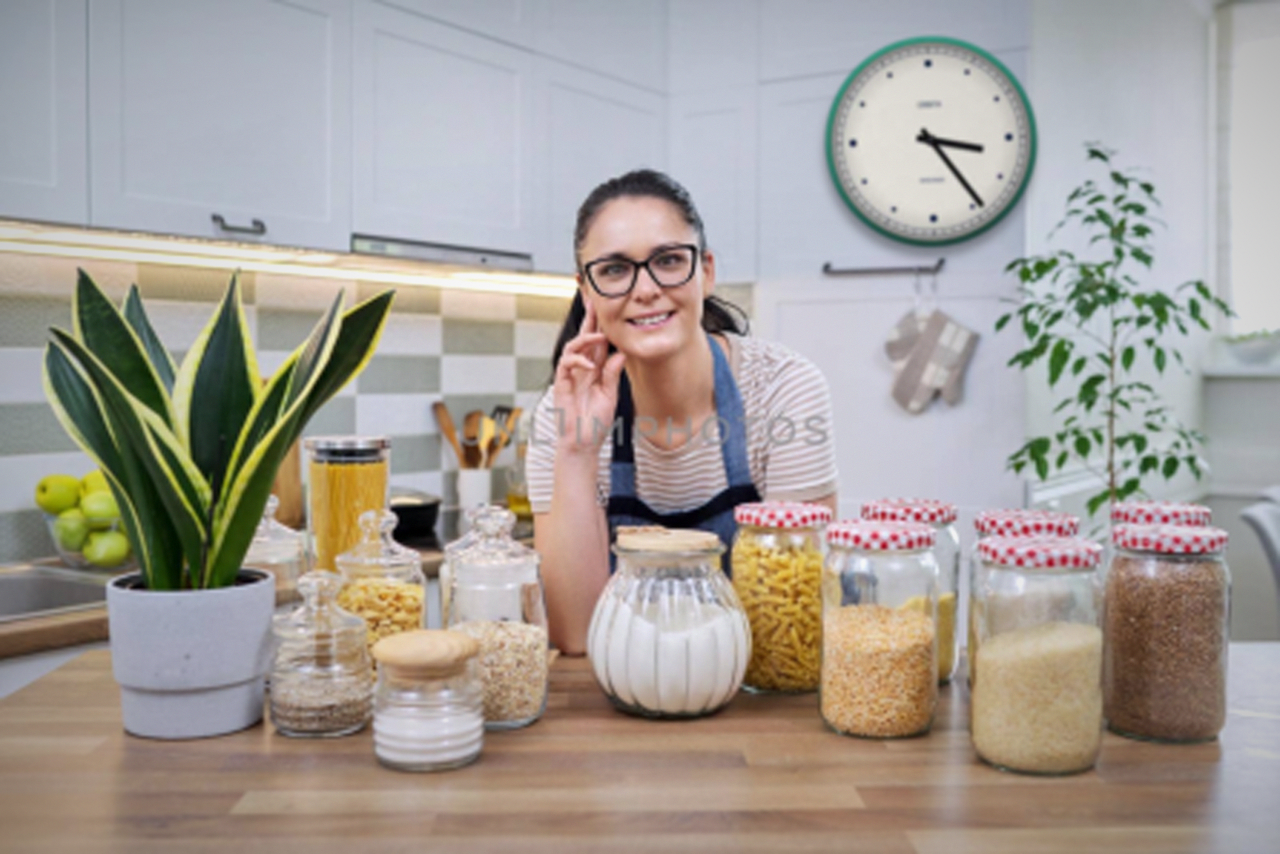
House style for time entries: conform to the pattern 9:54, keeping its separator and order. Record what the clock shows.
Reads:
3:24
